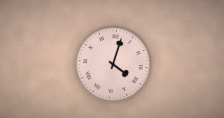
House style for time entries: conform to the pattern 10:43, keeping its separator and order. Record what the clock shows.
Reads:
4:02
